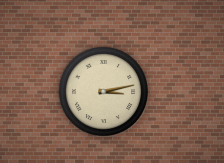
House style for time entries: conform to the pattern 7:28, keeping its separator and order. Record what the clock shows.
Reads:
3:13
